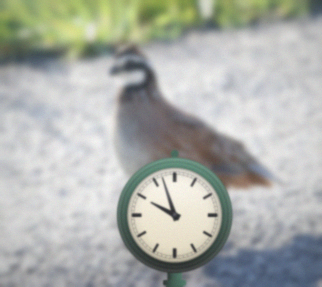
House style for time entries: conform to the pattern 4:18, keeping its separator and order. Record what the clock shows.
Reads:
9:57
